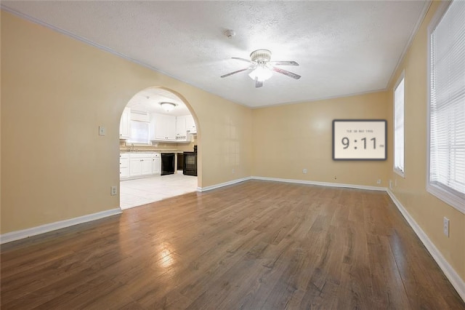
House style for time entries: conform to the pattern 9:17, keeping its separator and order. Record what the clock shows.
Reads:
9:11
